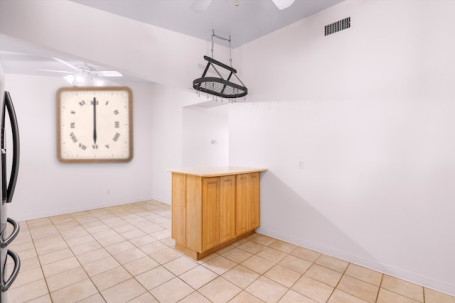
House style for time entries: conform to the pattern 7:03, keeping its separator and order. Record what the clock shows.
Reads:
6:00
